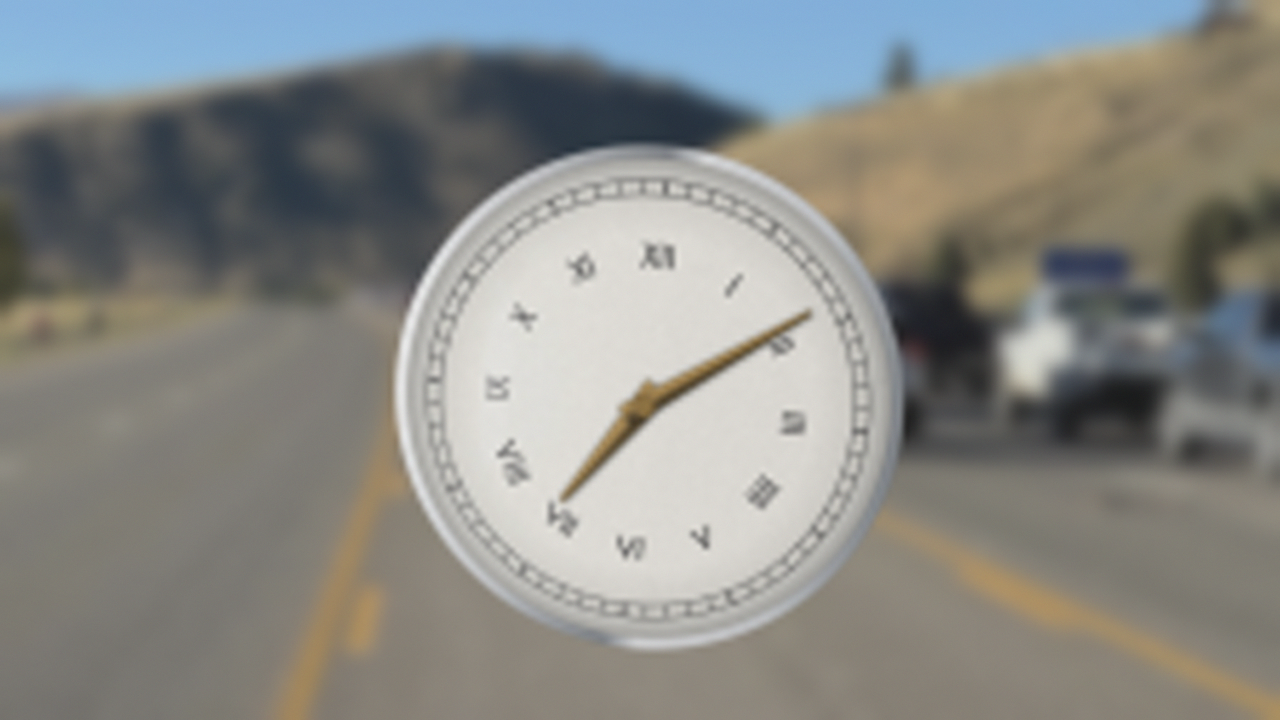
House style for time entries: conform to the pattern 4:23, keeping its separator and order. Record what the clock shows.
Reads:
7:09
